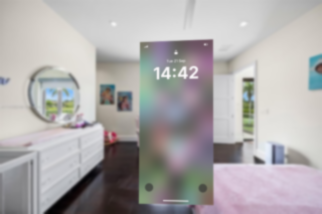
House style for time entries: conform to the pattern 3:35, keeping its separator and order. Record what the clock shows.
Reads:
14:42
